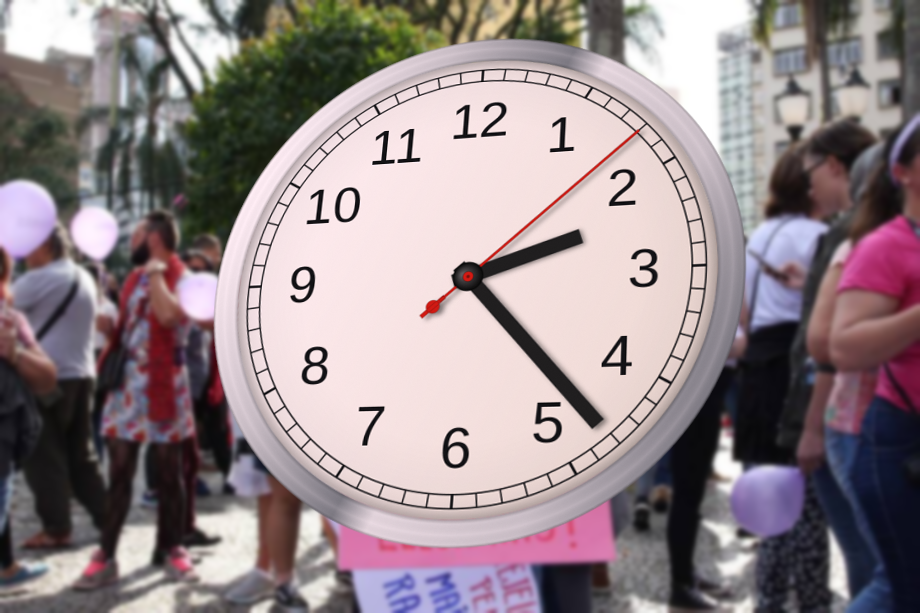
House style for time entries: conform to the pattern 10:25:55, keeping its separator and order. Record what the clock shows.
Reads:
2:23:08
